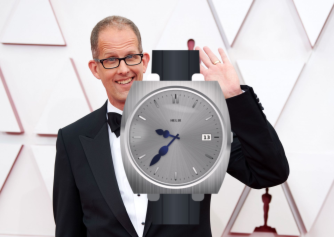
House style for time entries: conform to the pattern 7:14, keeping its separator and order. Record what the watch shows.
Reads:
9:37
